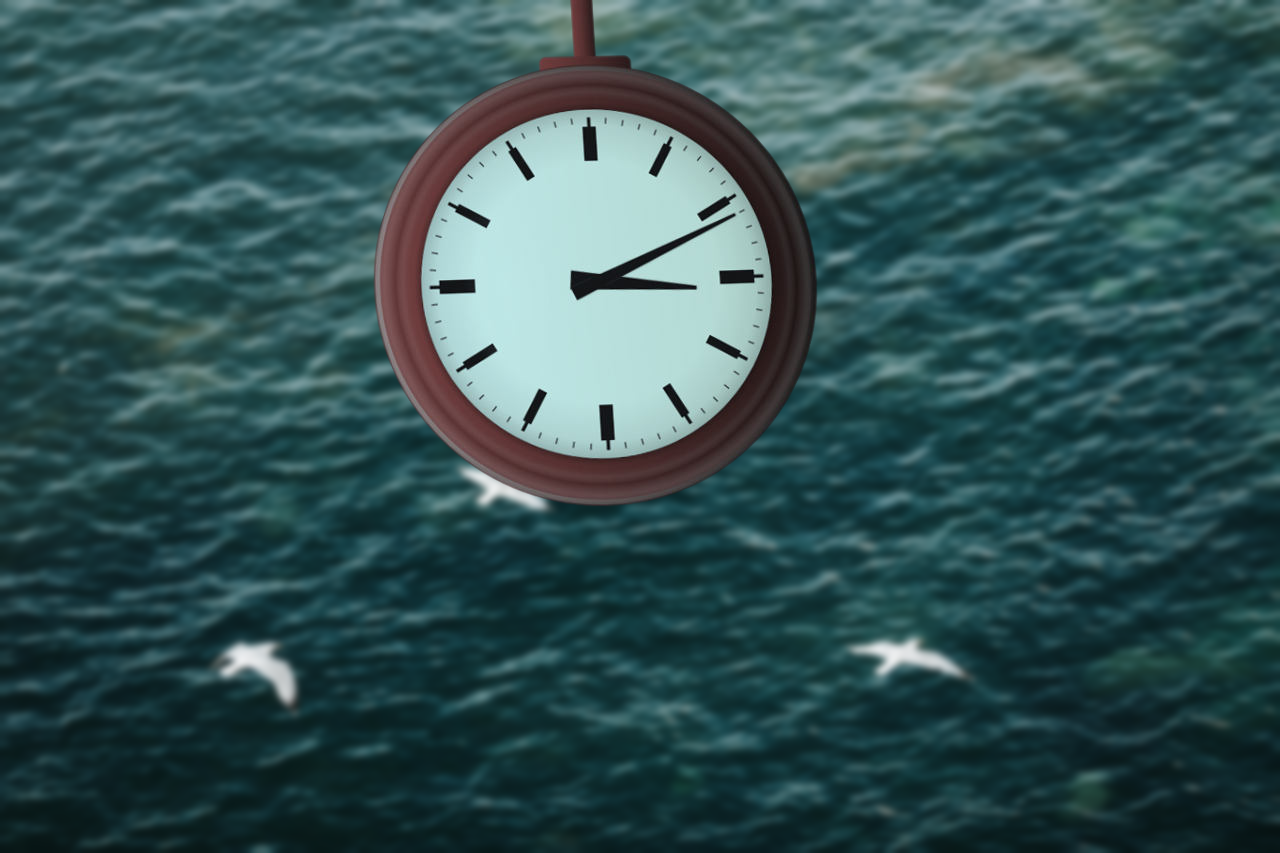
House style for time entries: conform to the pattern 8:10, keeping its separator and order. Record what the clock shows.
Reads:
3:11
